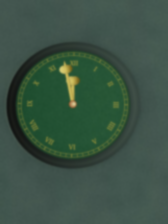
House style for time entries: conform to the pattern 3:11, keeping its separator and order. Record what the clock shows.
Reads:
11:58
